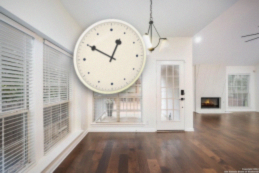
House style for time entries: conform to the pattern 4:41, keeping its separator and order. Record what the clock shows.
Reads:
12:50
